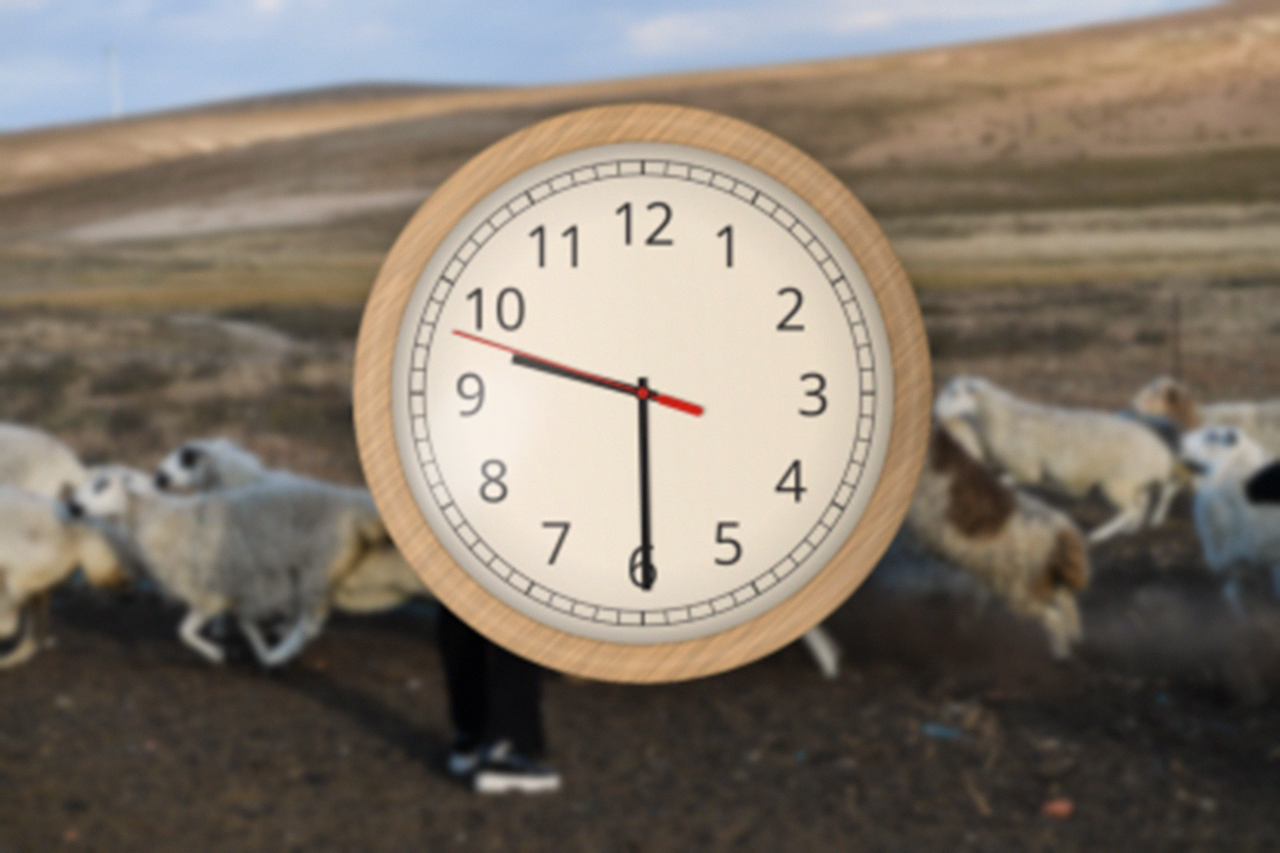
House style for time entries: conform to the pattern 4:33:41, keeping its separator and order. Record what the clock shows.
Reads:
9:29:48
